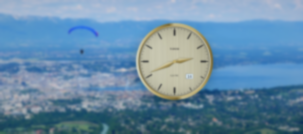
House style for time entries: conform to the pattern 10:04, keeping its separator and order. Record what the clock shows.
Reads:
2:41
